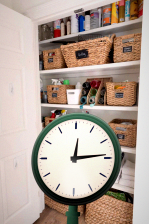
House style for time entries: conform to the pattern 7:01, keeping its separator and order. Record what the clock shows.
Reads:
12:14
